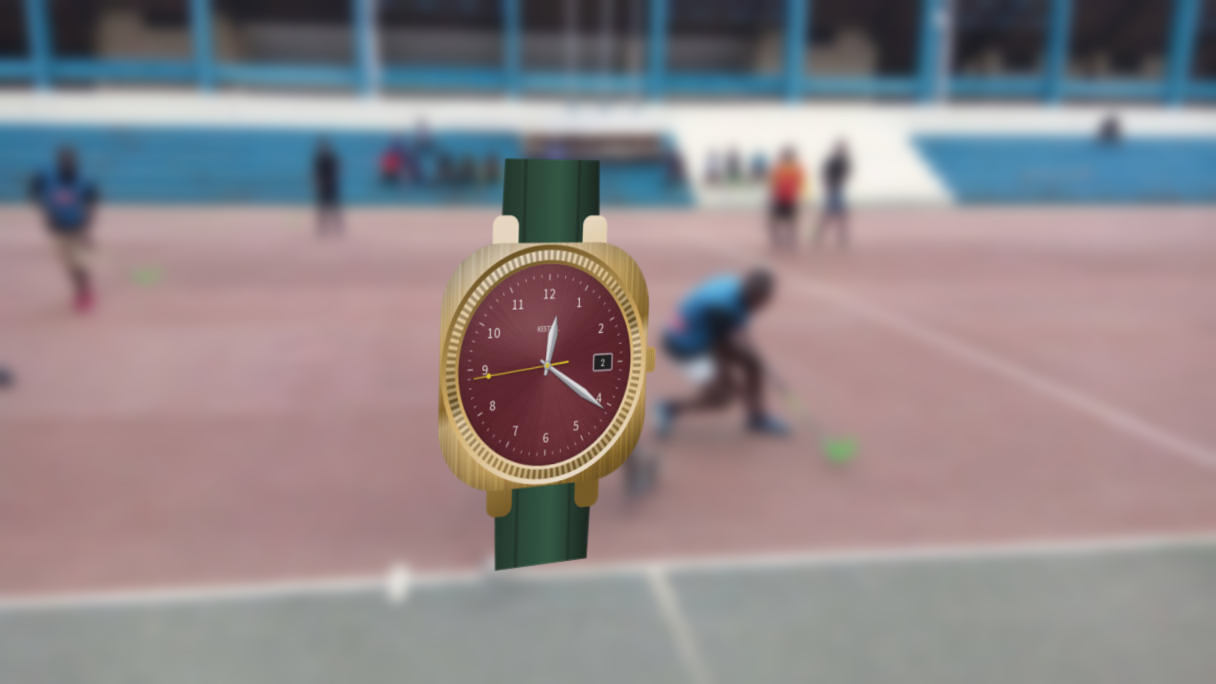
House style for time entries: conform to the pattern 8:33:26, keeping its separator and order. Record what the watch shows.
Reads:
12:20:44
